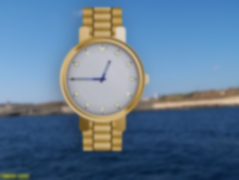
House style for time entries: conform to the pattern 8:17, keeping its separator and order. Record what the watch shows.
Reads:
12:45
